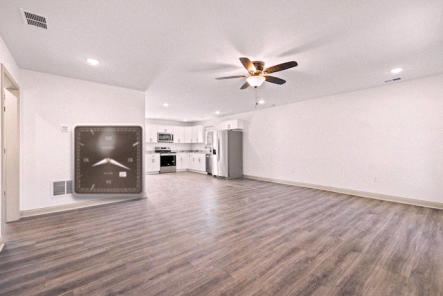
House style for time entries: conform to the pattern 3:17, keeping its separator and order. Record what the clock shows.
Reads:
8:19
